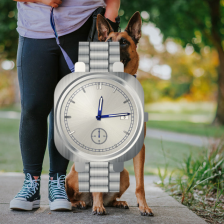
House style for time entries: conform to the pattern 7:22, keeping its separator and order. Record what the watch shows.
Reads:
12:14
